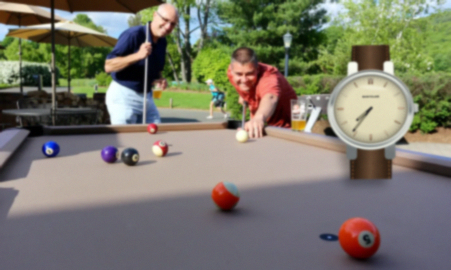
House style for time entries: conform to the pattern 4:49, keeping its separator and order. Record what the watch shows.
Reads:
7:36
